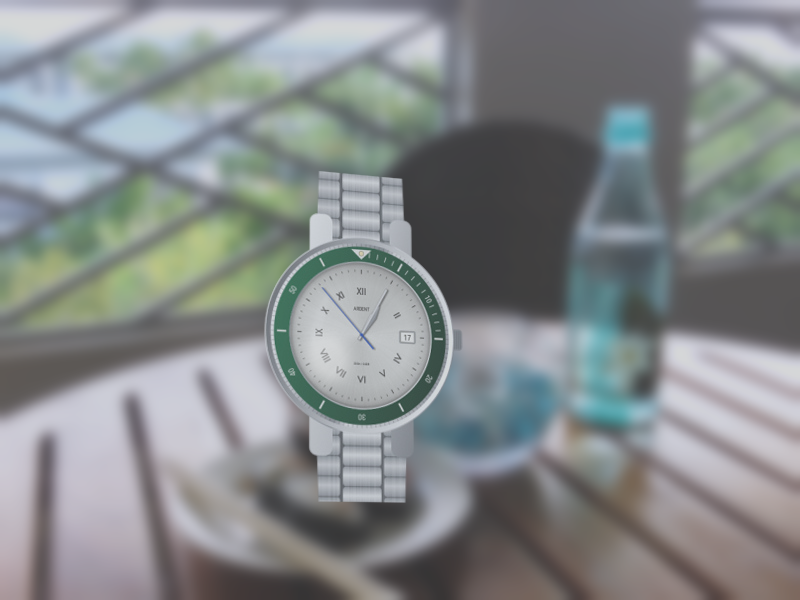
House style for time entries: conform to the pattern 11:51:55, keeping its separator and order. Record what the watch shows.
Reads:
1:04:53
